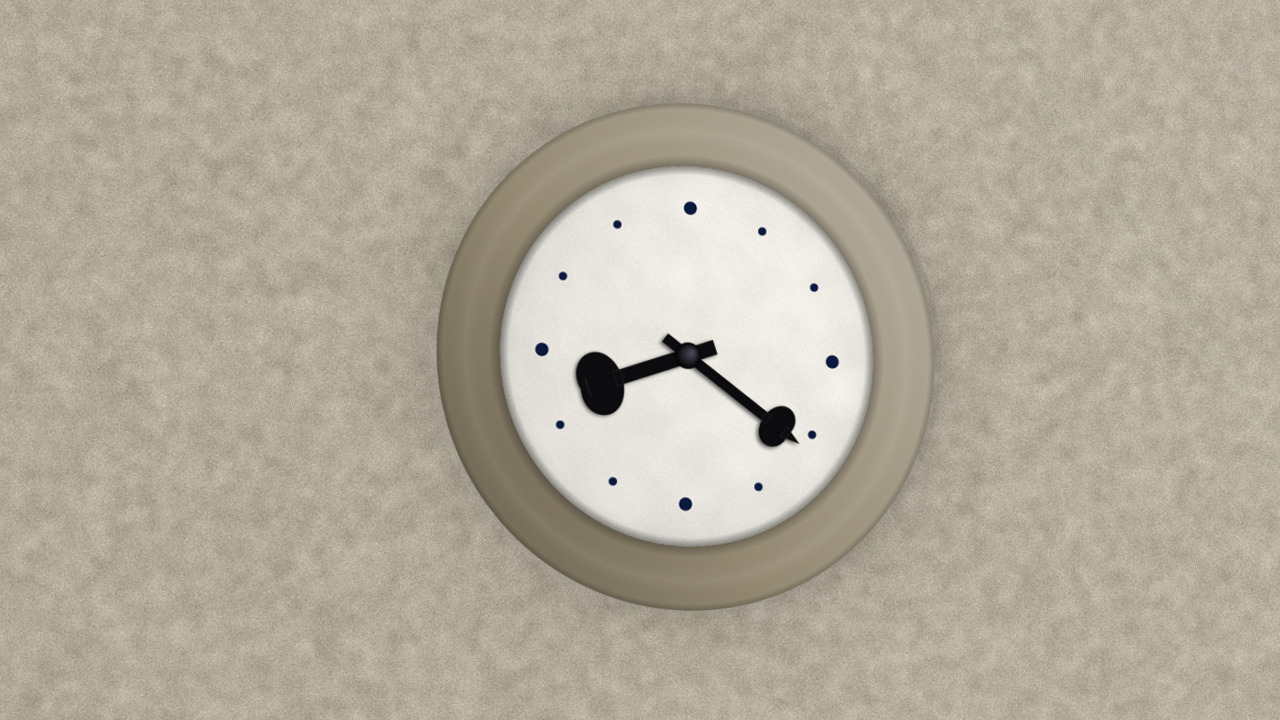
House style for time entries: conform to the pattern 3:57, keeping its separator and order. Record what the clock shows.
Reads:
8:21
